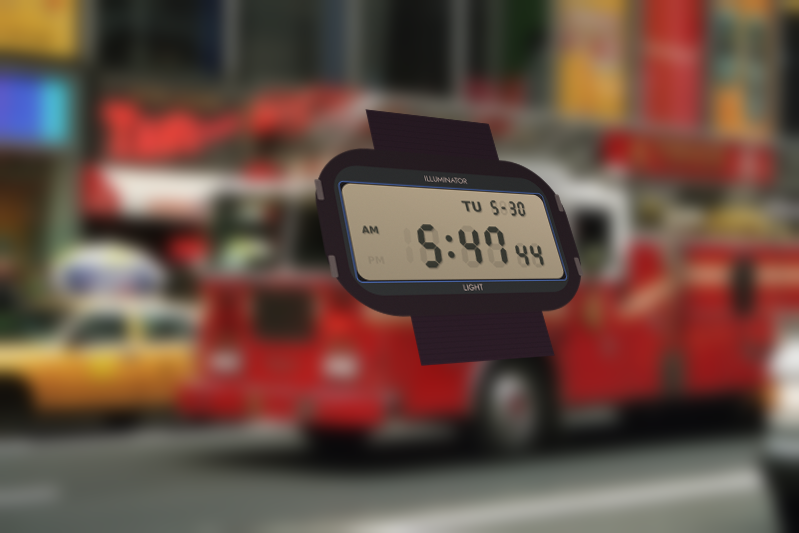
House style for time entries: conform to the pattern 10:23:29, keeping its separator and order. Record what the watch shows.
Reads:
5:47:44
